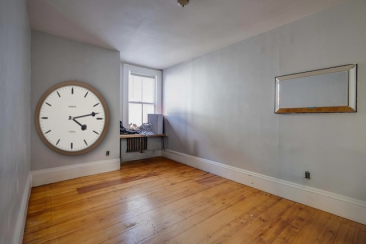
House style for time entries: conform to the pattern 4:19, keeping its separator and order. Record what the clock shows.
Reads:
4:13
